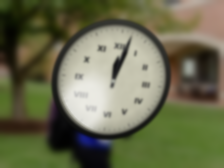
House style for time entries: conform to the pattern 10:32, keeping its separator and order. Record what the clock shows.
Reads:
12:02
